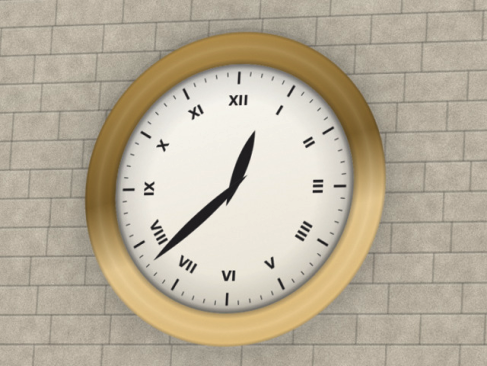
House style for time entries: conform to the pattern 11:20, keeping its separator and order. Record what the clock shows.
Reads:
12:38
